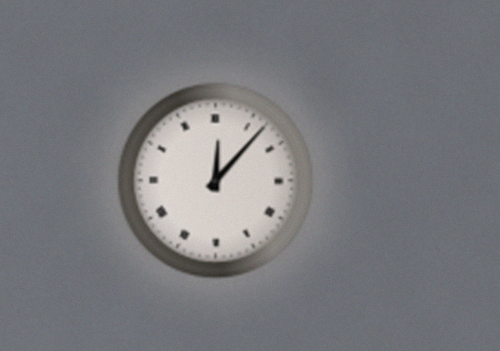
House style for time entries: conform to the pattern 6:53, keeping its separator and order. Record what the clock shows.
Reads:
12:07
